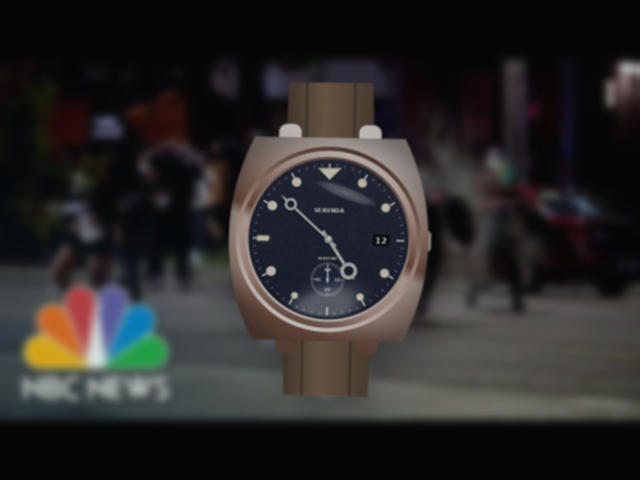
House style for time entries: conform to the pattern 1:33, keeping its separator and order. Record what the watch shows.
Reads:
4:52
